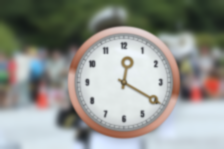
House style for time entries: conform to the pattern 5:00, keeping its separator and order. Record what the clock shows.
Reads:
12:20
